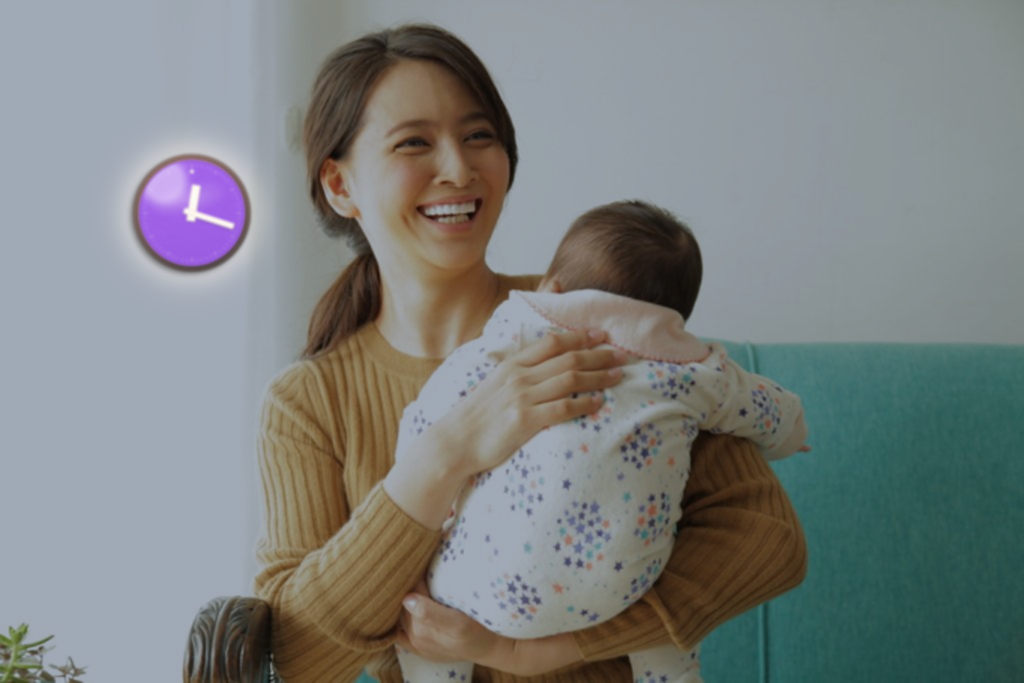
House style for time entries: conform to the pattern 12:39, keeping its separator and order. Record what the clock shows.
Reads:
12:18
